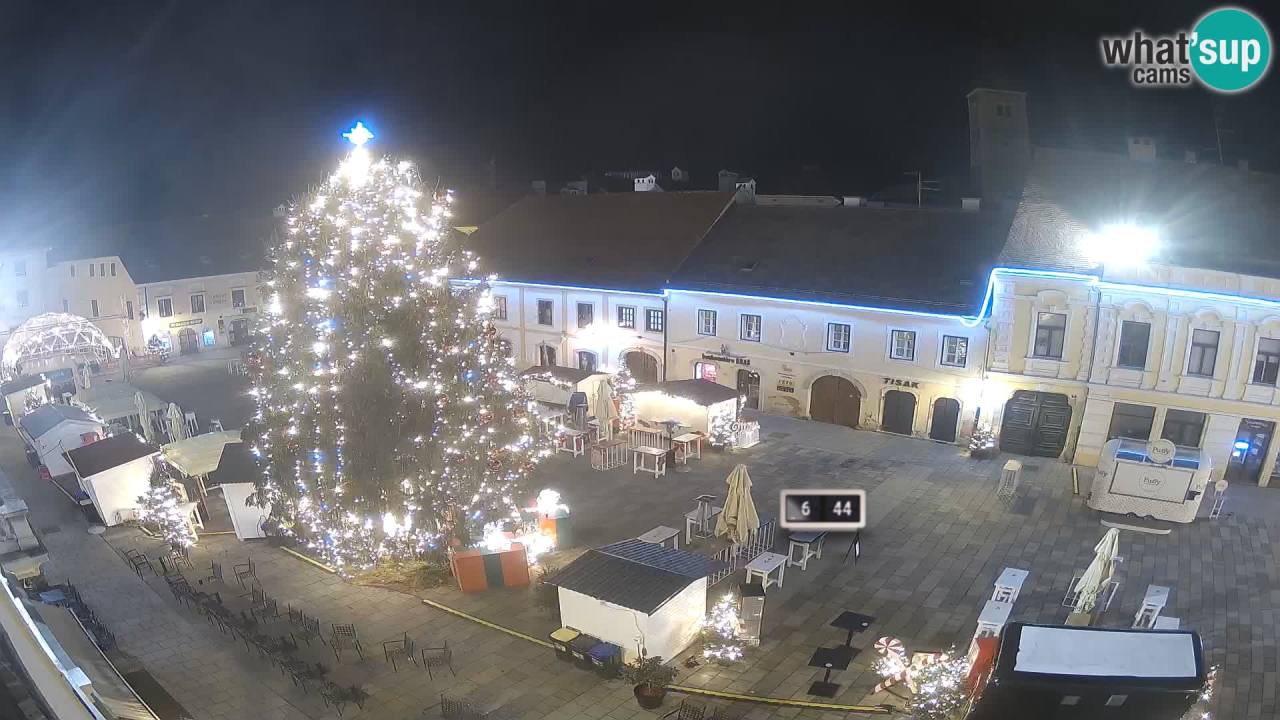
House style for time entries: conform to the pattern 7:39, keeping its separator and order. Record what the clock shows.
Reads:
6:44
